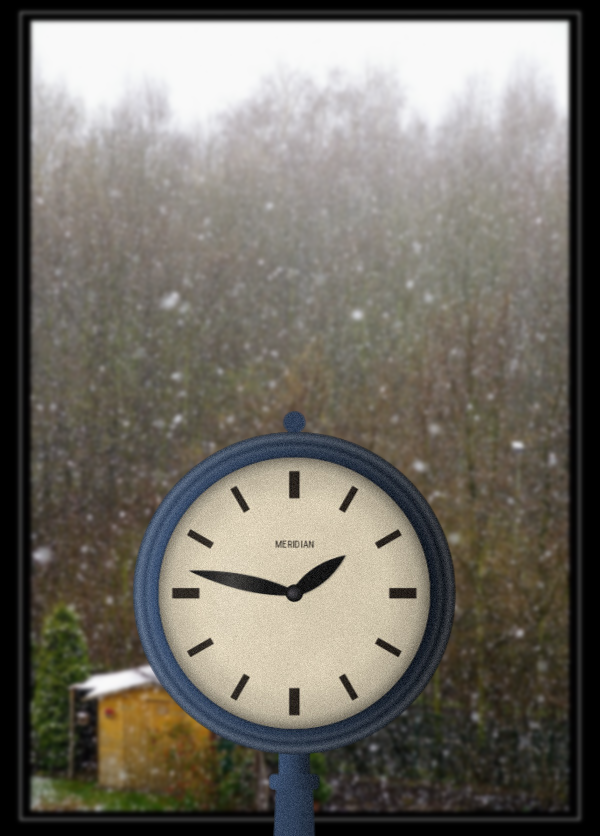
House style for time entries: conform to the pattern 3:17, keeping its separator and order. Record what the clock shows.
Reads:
1:47
